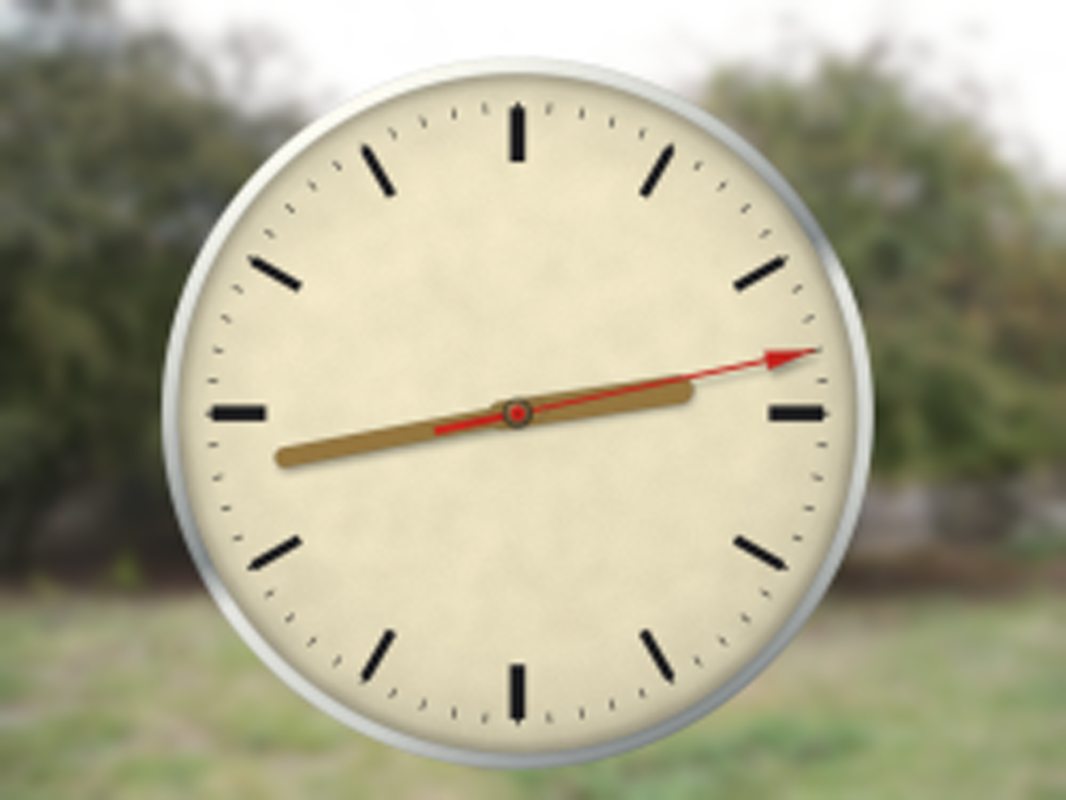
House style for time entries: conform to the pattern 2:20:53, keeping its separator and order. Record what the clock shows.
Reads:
2:43:13
